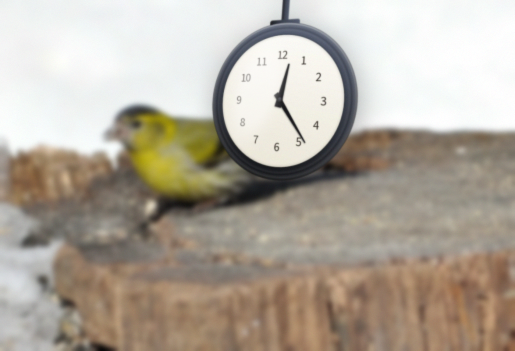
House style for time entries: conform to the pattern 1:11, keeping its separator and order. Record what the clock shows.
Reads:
12:24
